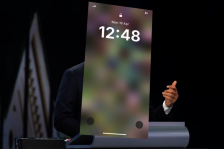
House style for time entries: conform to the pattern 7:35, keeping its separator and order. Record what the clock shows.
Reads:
12:48
